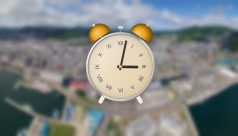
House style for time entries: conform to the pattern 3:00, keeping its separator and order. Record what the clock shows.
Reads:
3:02
